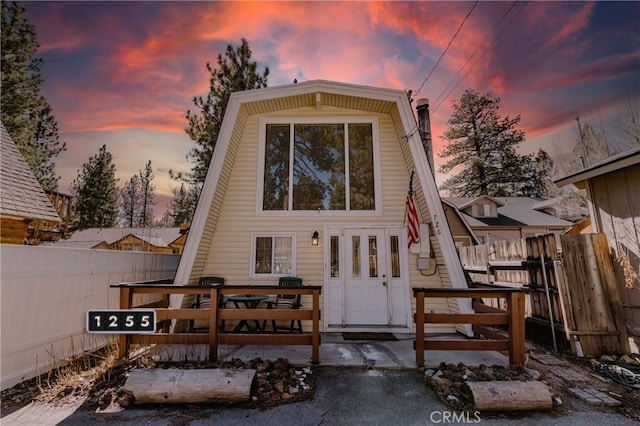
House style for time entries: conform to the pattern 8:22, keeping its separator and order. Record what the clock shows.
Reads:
12:55
